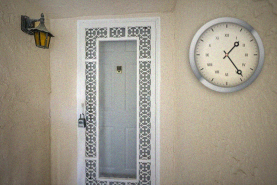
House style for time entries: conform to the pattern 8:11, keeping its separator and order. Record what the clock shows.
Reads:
1:24
